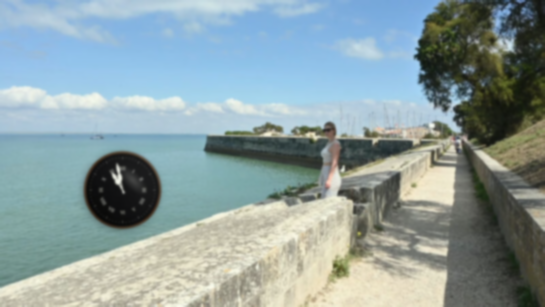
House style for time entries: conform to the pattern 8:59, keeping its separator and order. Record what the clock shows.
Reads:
10:58
